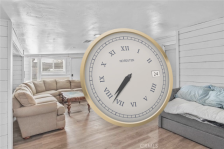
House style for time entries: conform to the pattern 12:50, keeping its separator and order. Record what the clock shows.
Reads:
7:37
